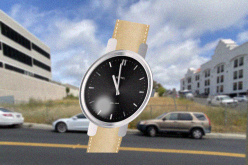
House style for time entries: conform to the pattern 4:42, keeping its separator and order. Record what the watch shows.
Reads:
10:59
